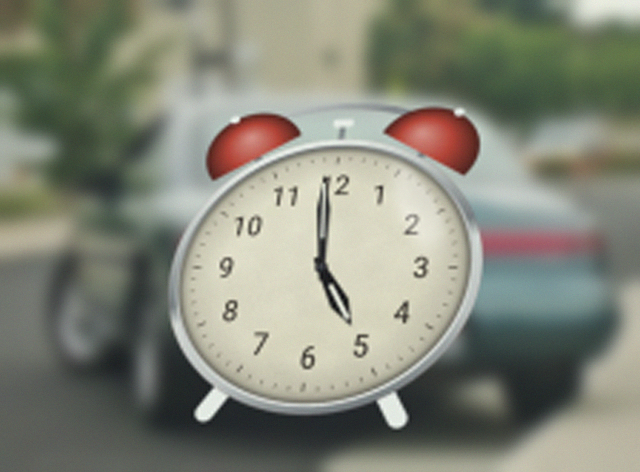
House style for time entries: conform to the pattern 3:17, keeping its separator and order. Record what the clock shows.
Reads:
4:59
